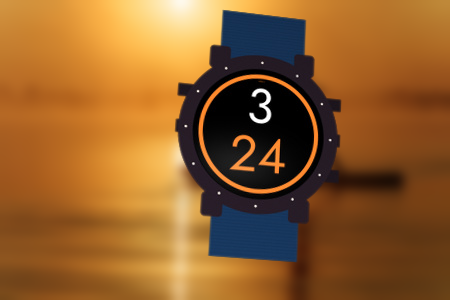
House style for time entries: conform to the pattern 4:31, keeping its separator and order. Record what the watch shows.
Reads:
3:24
